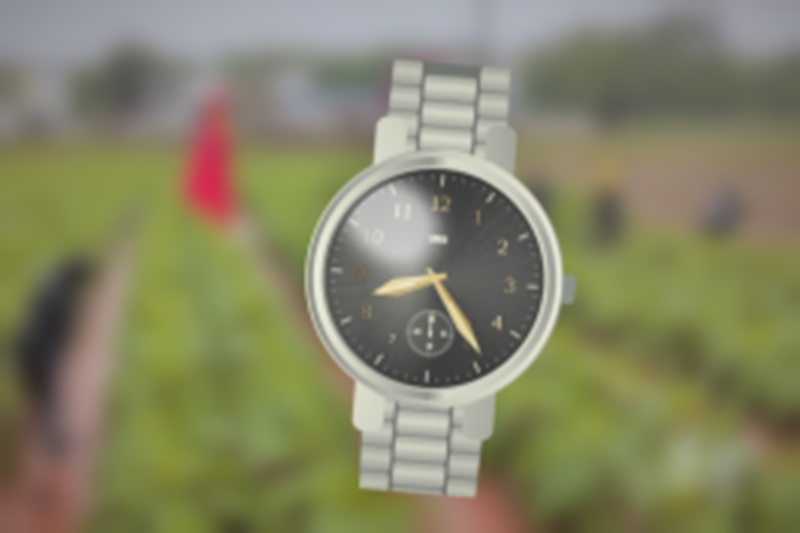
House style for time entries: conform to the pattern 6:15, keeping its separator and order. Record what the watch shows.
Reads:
8:24
